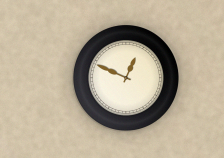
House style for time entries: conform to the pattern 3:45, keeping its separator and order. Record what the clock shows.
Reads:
12:49
